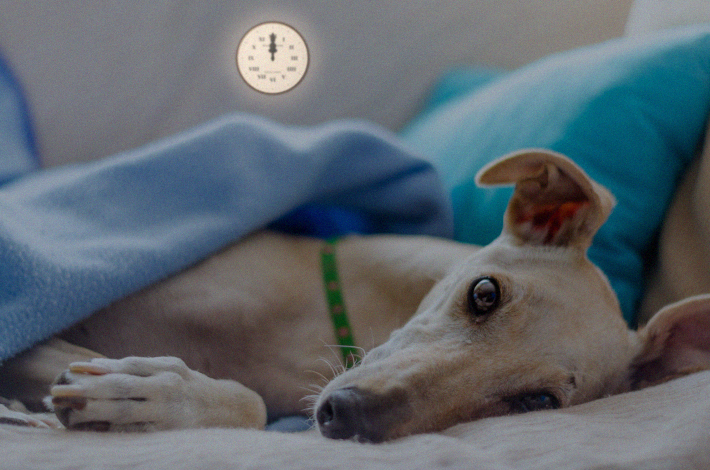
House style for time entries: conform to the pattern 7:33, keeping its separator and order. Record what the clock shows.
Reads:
12:00
